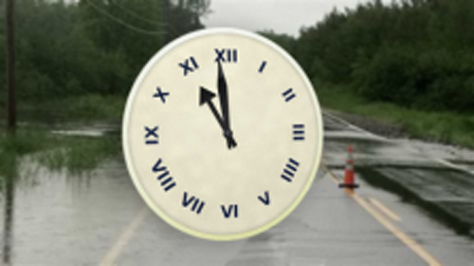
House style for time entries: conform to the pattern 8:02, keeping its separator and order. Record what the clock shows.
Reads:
10:59
